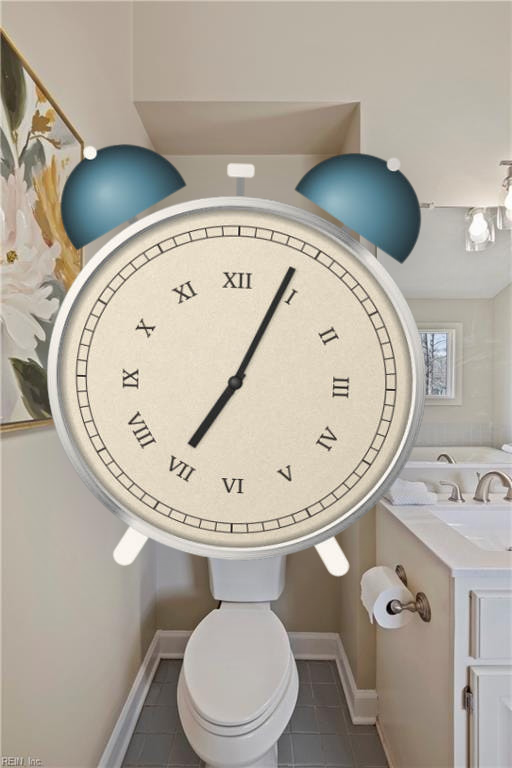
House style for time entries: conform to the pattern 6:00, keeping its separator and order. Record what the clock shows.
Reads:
7:04
